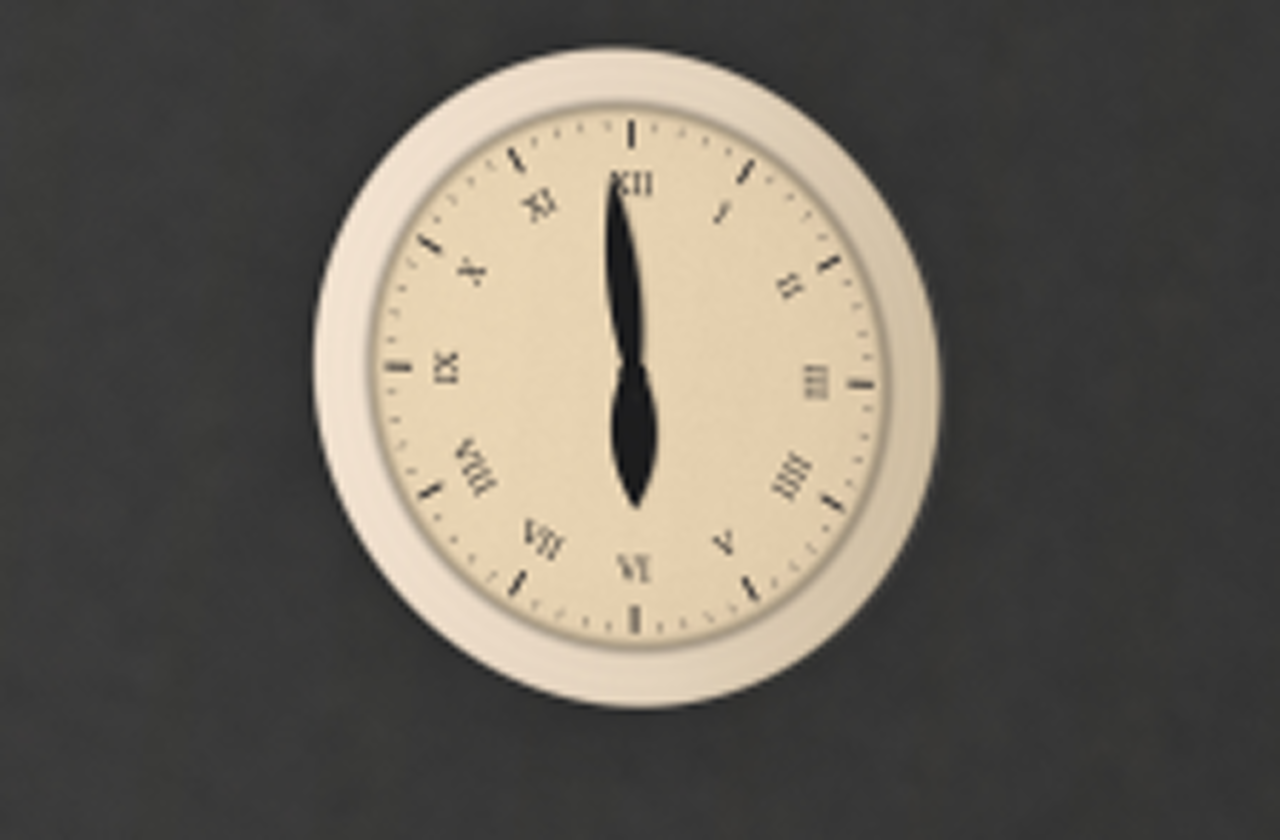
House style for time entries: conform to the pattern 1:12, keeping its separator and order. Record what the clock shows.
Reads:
5:59
